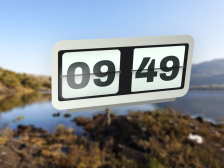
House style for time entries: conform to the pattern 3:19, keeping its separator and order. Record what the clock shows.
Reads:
9:49
